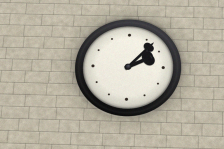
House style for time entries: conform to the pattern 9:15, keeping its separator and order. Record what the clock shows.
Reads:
2:07
